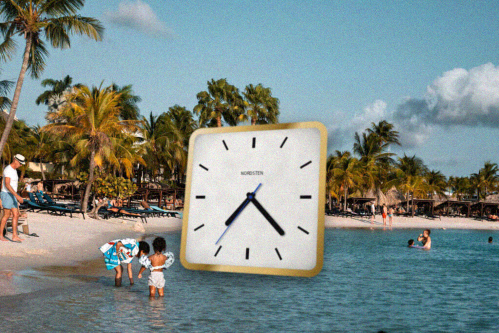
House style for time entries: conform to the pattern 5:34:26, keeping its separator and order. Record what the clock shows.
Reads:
7:22:36
